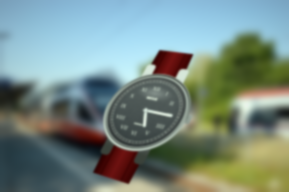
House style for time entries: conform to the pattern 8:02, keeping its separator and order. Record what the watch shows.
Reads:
5:15
